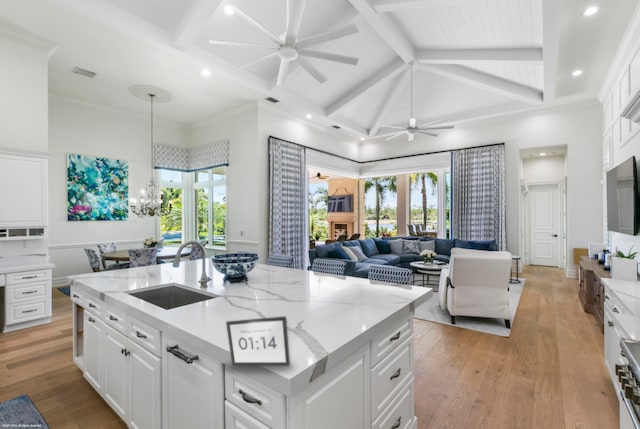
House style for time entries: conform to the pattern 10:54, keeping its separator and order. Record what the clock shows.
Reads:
1:14
